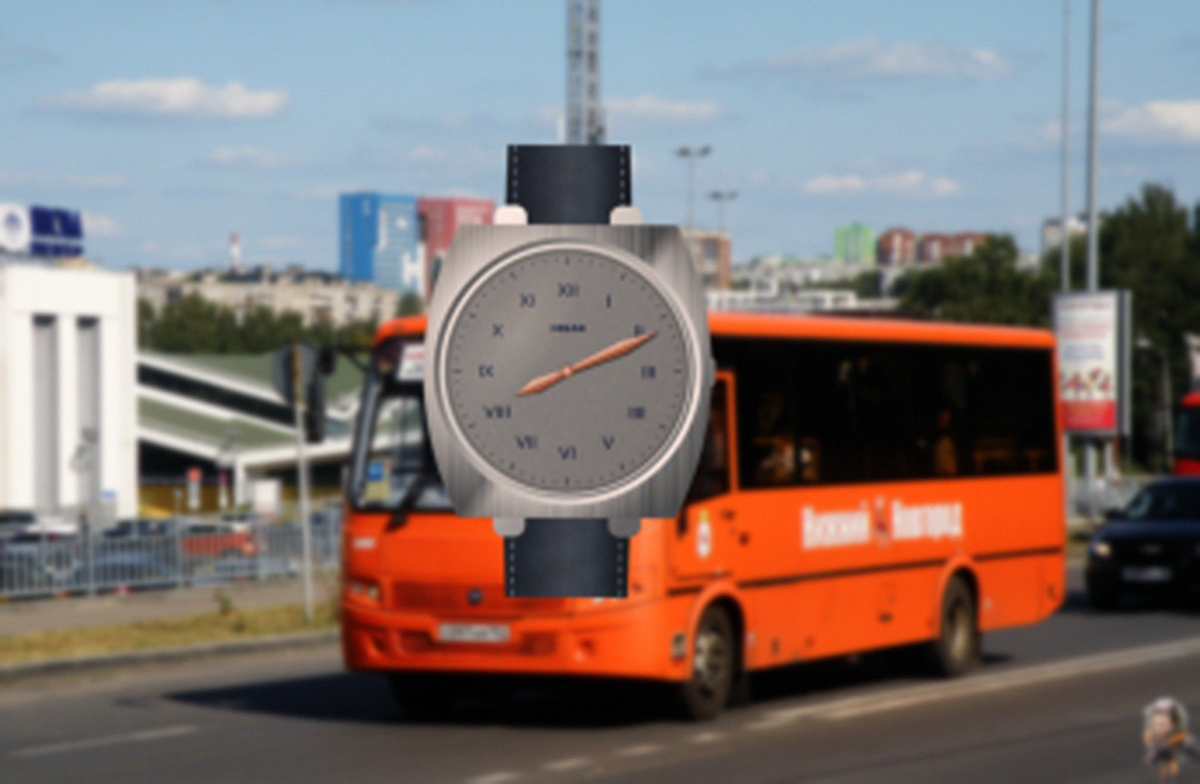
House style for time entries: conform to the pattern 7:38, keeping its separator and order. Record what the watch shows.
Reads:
8:11
